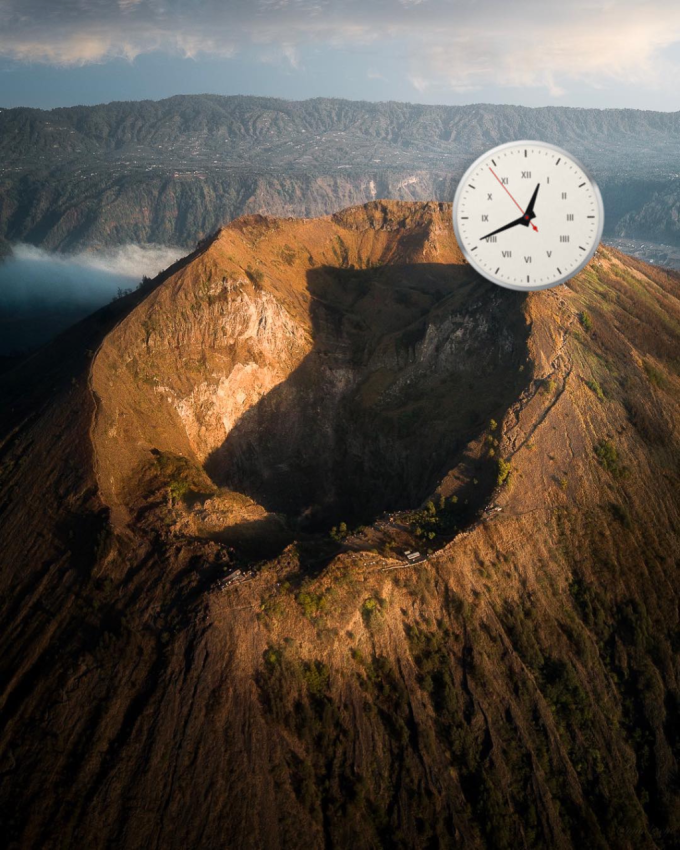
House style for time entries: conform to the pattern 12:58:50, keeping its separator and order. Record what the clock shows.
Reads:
12:40:54
